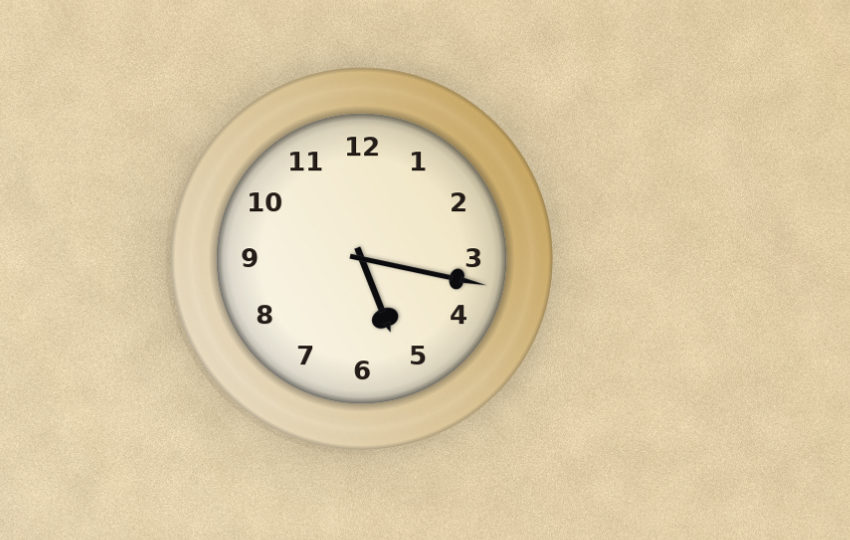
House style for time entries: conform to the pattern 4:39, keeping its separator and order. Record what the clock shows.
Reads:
5:17
